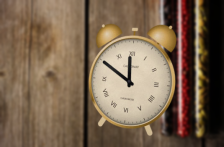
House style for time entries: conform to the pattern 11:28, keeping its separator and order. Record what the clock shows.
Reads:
11:50
